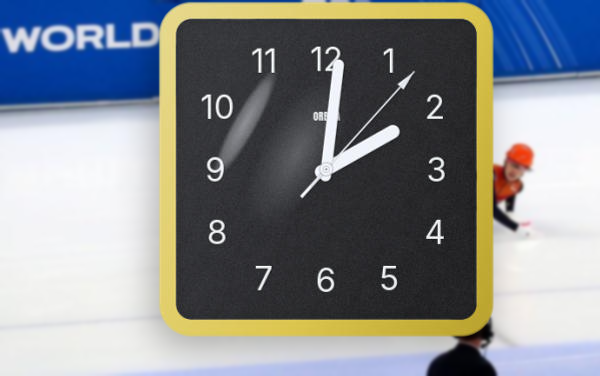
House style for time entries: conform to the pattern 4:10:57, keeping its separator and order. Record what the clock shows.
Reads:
2:01:07
